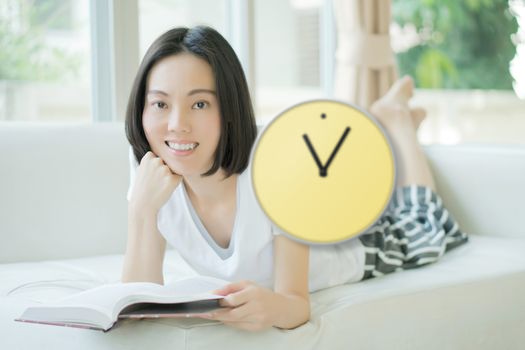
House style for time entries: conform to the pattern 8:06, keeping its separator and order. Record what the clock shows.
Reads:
11:05
